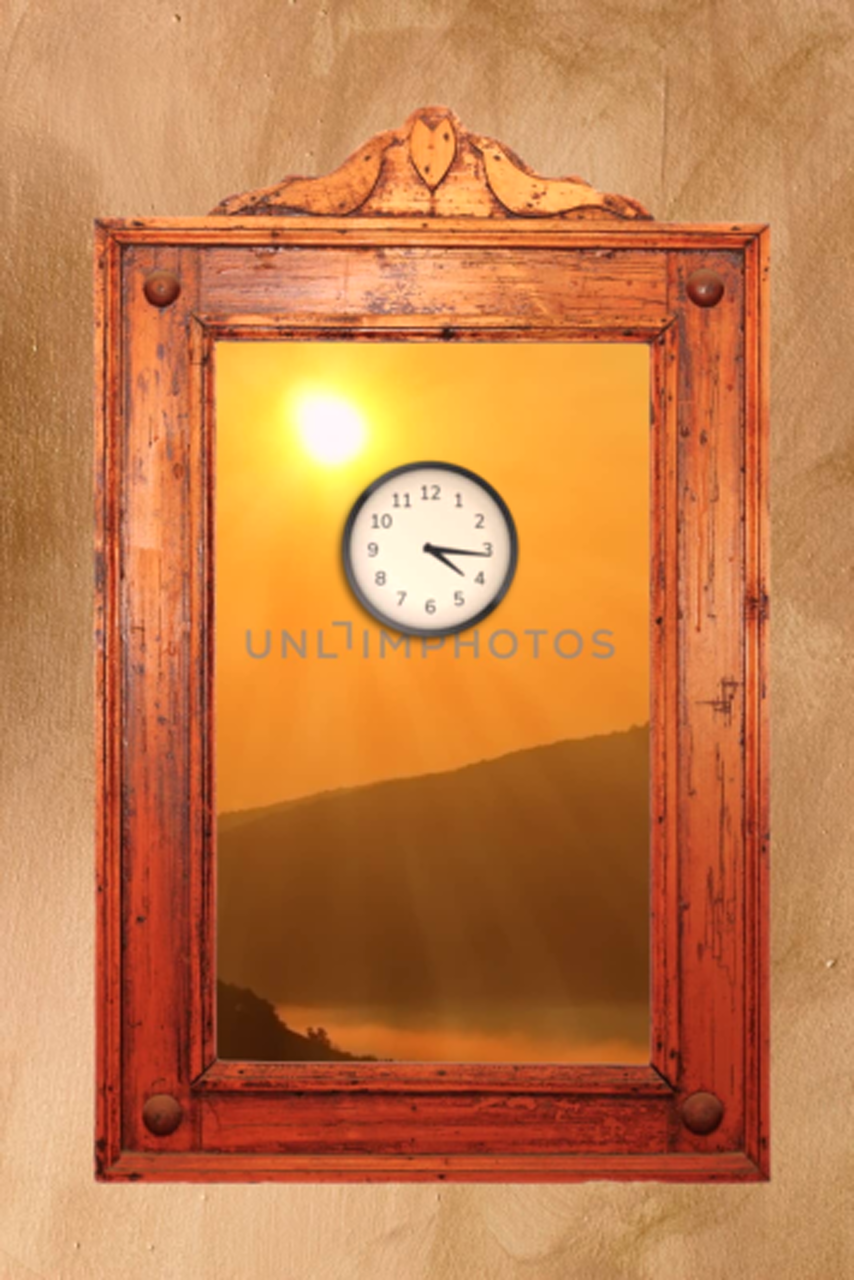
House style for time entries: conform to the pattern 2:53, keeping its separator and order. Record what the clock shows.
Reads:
4:16
